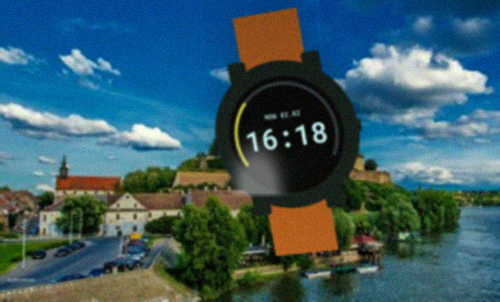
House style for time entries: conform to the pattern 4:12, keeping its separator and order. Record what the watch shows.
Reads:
16:18
